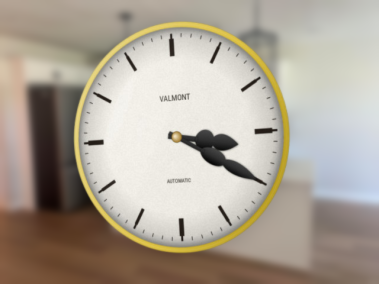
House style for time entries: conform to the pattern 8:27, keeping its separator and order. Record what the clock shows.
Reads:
3:20
